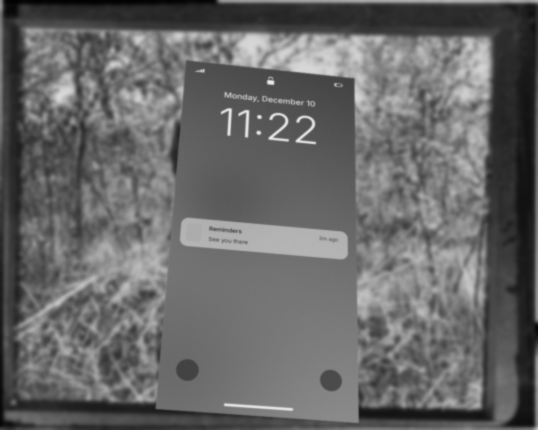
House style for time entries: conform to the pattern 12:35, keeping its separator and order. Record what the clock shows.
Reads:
11:22
